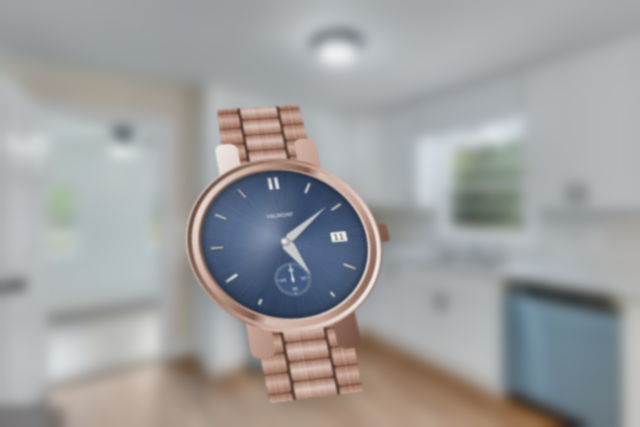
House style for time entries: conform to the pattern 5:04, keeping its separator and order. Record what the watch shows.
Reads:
5:09
